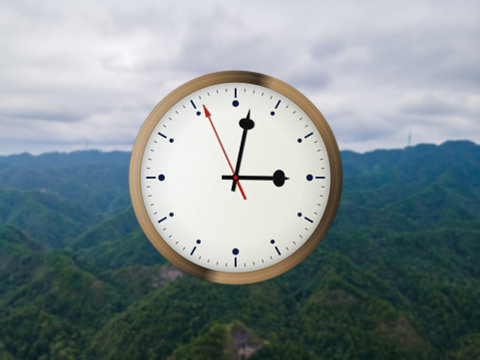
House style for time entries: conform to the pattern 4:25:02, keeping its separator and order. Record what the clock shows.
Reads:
3:01:56
